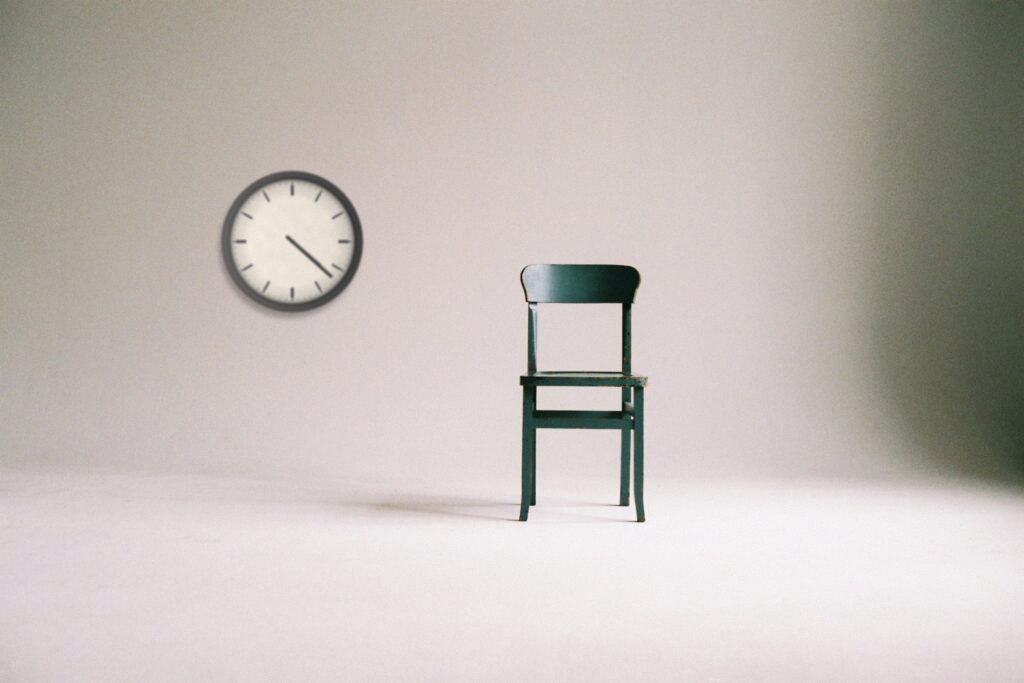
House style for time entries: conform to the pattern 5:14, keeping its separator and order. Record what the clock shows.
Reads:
4:22
